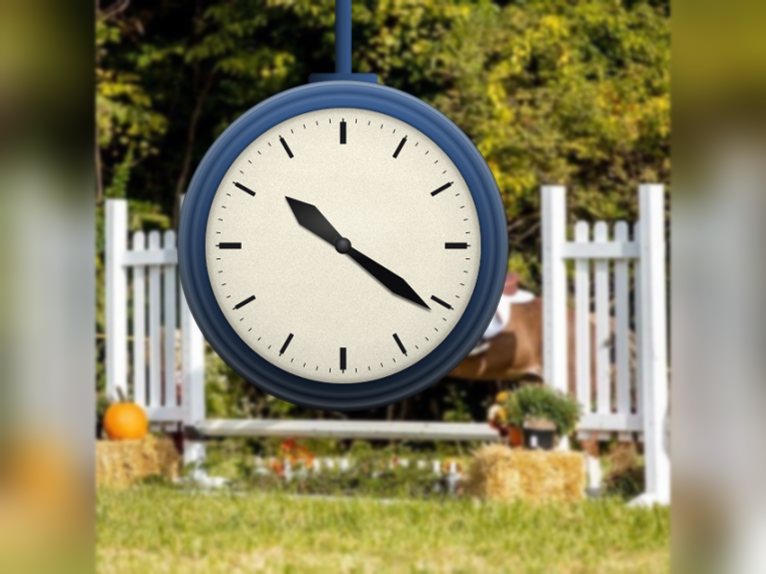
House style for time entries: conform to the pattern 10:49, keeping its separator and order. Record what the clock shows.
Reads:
10:21
